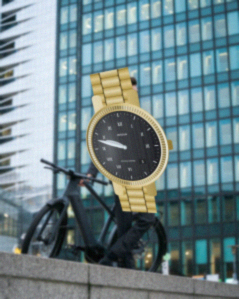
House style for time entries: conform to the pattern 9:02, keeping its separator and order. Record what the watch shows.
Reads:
9:48
